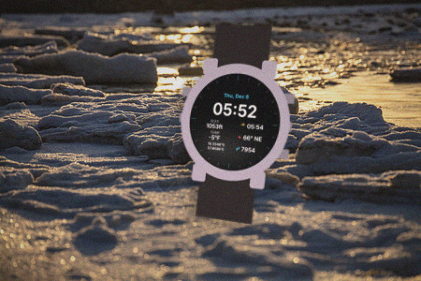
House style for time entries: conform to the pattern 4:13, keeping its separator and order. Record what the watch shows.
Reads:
5:52
